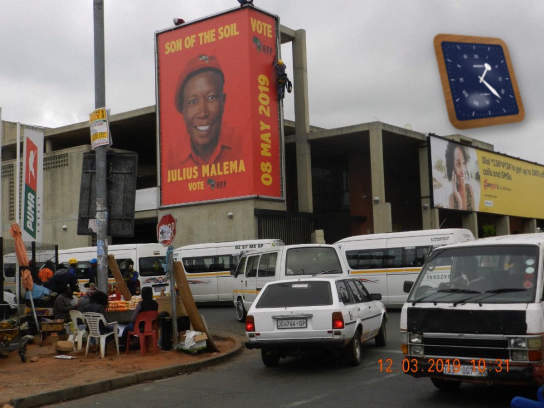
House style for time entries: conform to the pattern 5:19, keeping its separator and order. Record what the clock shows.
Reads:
1:23
